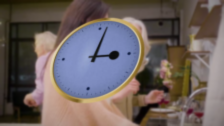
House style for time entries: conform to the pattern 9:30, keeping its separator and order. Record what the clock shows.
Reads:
3:02
